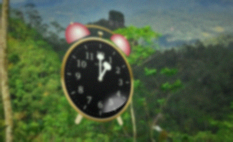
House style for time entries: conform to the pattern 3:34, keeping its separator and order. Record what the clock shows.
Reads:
1:00
